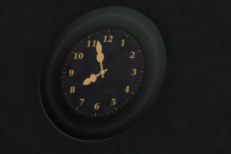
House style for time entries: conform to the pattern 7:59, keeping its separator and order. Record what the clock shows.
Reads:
7:57
